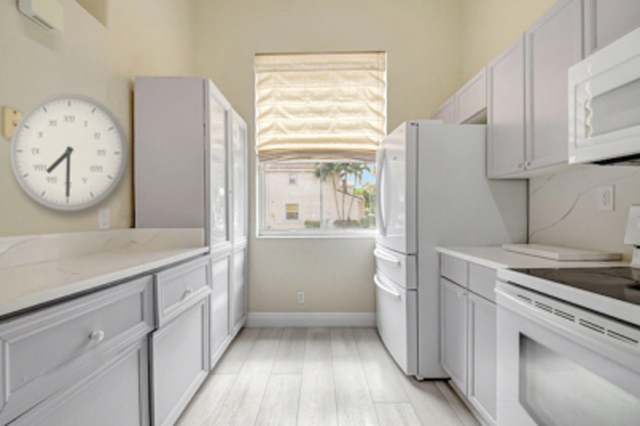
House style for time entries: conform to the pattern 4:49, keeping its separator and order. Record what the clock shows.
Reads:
7:30
